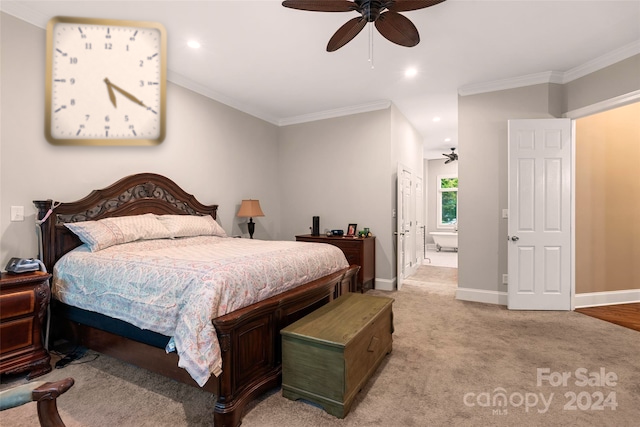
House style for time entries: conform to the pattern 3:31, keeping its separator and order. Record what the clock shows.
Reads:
5:20
